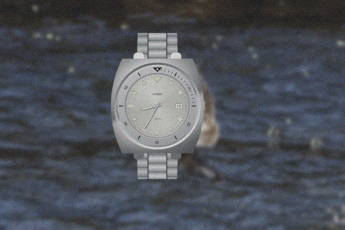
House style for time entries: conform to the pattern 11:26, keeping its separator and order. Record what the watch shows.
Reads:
8:35
